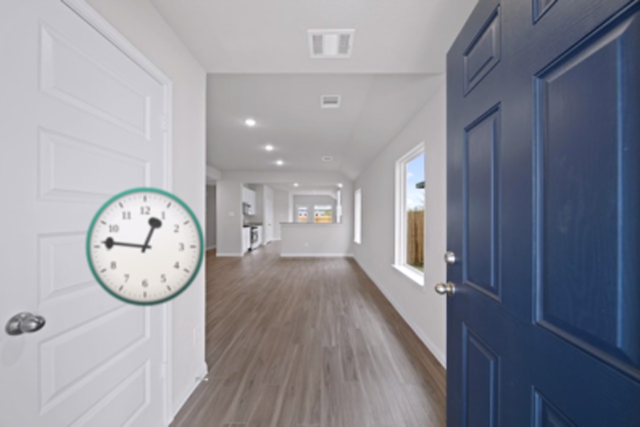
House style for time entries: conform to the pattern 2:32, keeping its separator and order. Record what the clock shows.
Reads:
12:46
